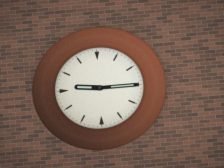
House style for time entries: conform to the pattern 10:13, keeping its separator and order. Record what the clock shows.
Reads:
9:15
